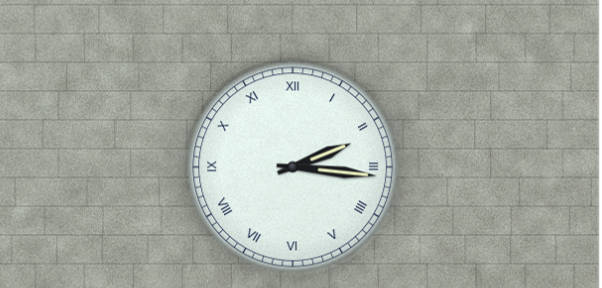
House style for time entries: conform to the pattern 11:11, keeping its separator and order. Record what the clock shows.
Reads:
2:16
